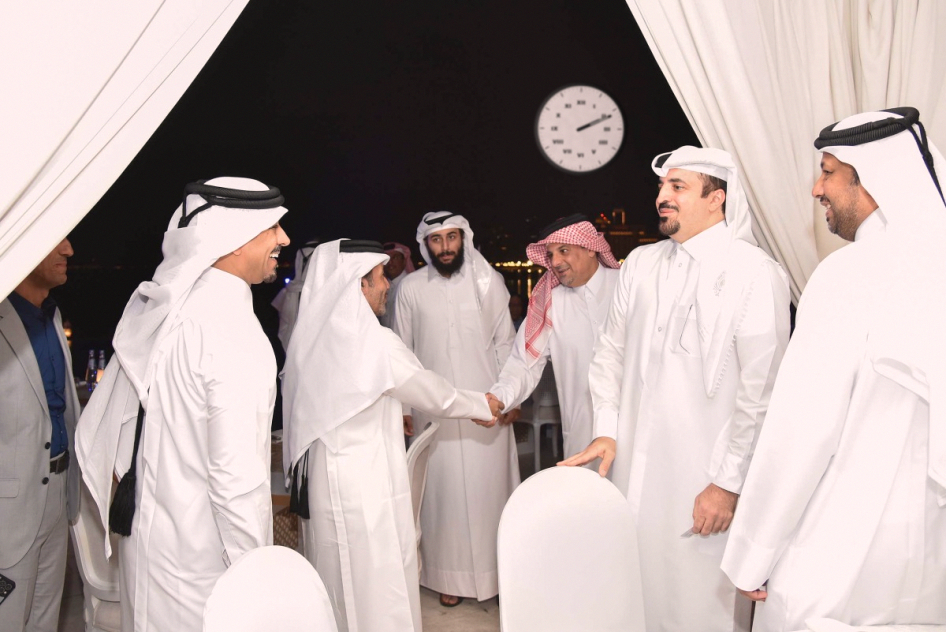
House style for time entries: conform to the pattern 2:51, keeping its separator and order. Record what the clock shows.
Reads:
2:11
